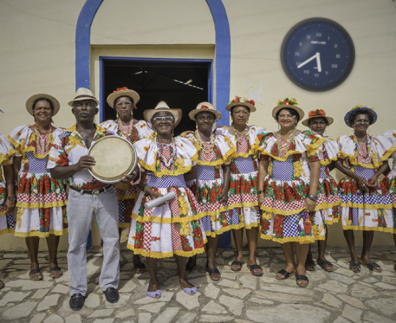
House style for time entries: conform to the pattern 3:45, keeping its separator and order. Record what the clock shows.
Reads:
5:39
